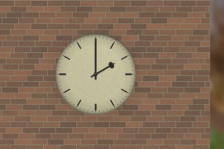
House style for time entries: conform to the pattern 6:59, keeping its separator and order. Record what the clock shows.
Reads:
2:00
